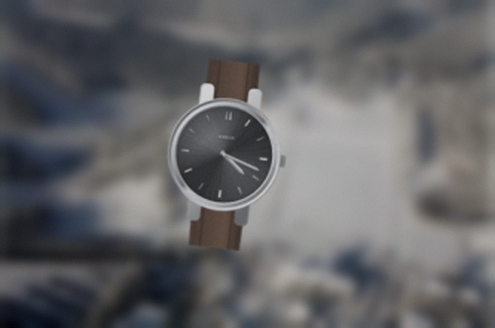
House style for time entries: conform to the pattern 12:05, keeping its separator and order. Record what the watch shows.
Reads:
4:18
